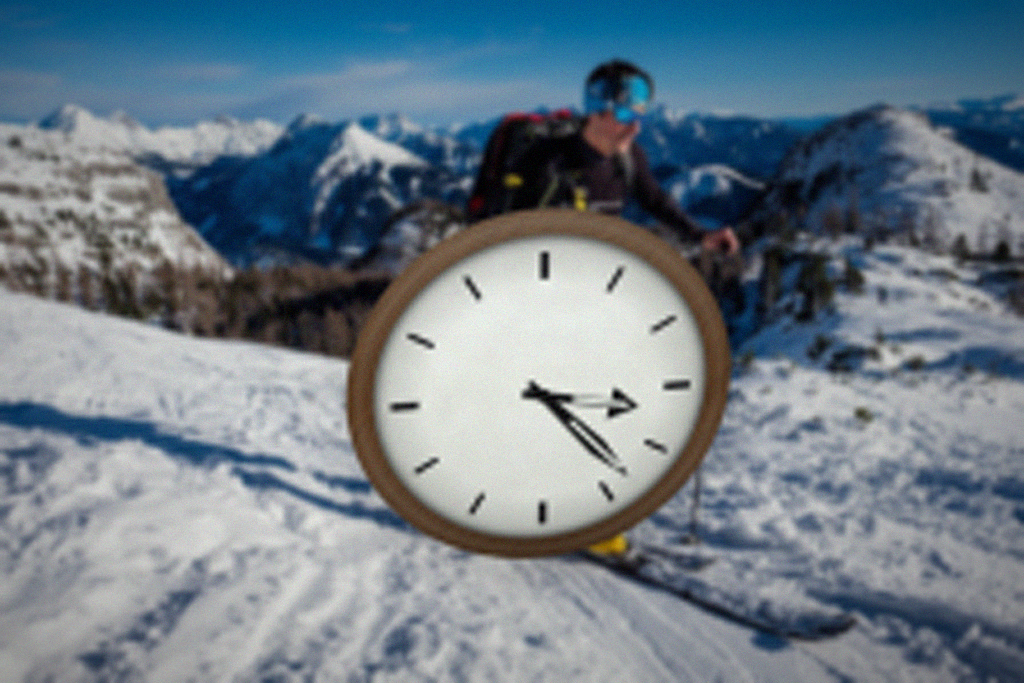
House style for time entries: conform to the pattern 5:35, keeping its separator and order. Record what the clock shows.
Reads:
3:23
